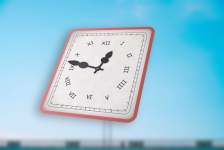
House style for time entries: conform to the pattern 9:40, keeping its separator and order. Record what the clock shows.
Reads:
12:47
